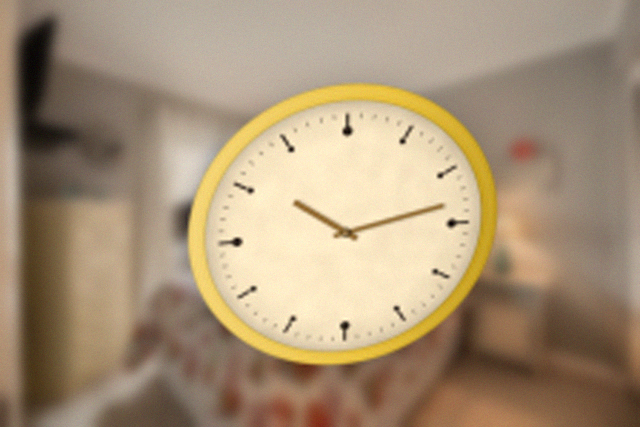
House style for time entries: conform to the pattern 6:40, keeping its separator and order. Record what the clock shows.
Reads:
10:13
